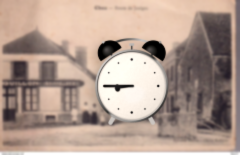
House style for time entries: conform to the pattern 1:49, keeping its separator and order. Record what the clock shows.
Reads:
8:45
